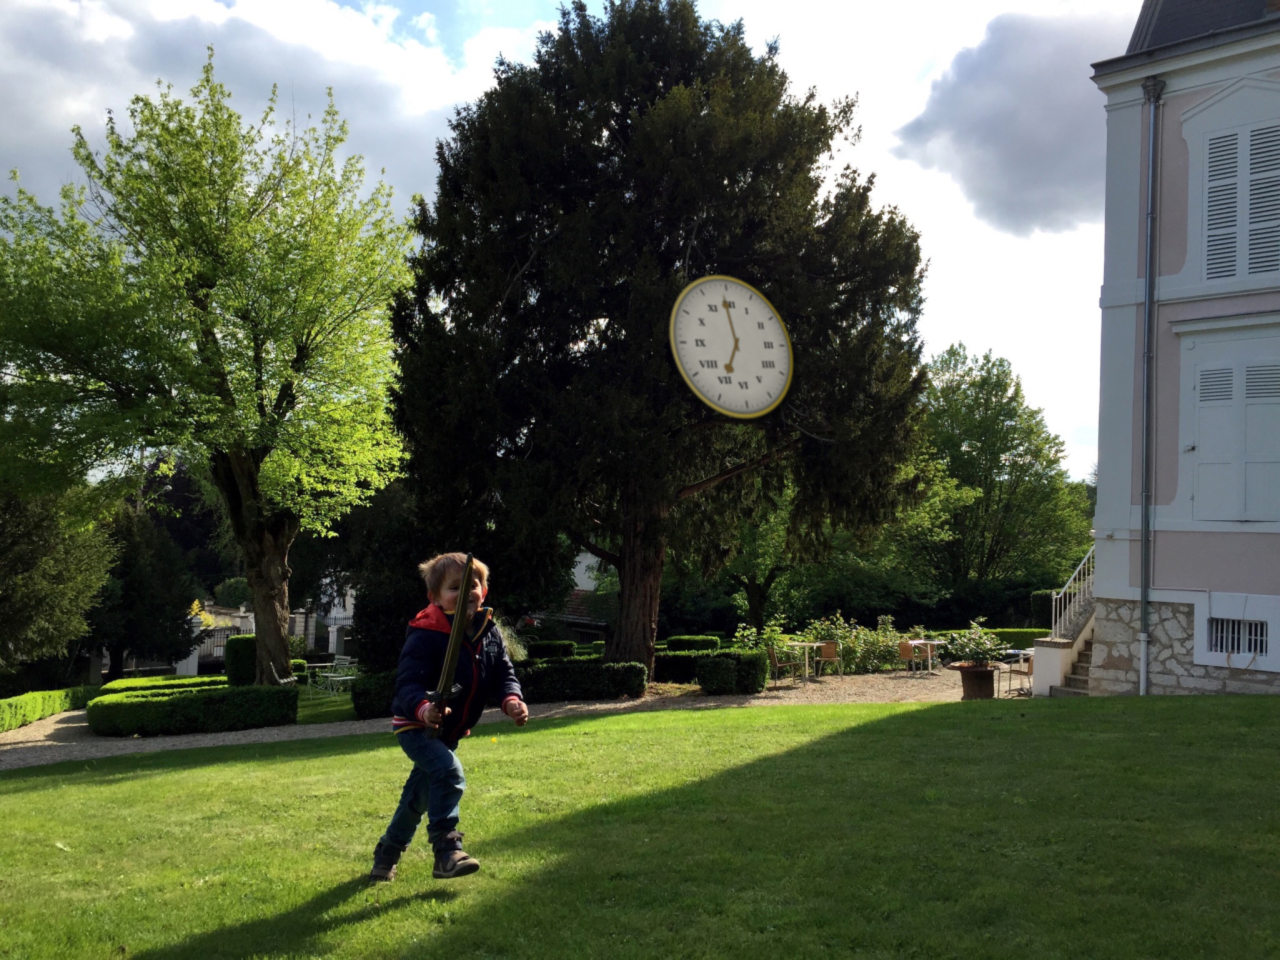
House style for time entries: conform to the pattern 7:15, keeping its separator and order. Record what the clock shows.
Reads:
6:59
